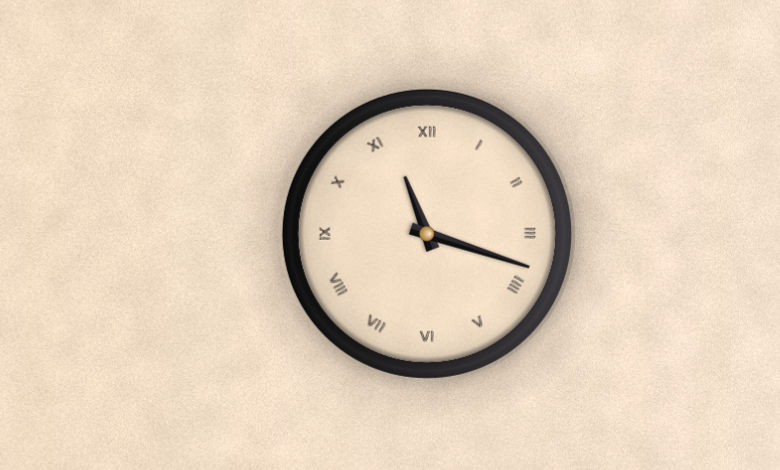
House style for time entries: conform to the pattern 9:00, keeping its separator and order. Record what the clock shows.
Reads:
11:18
